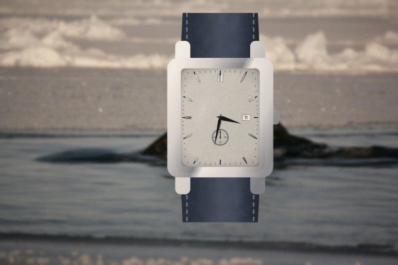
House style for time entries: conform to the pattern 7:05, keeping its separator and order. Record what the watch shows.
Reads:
3:32
